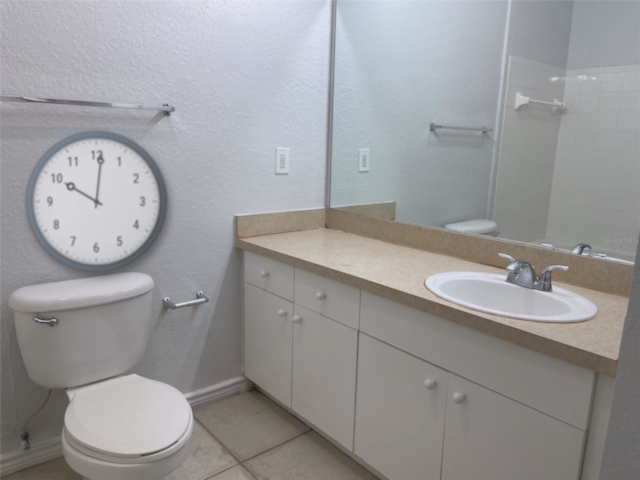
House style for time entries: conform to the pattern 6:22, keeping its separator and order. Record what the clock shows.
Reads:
10:01
